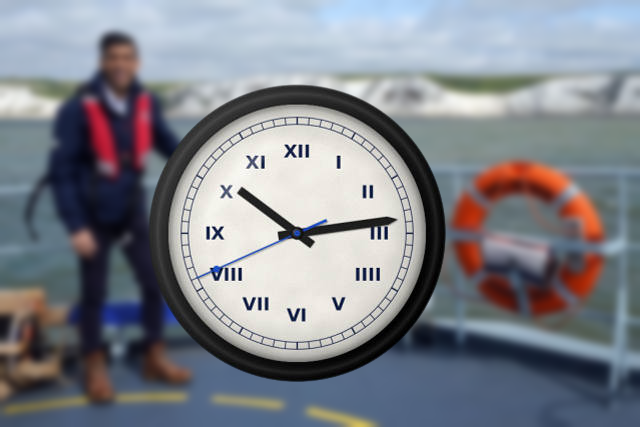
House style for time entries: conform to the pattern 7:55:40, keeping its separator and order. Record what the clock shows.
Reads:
10:13:41
